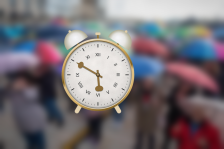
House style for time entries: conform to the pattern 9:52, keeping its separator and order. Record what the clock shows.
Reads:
5:50
